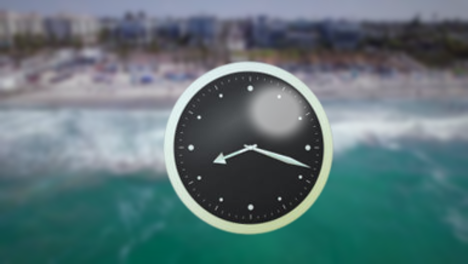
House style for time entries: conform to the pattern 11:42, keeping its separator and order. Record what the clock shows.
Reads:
8:18
